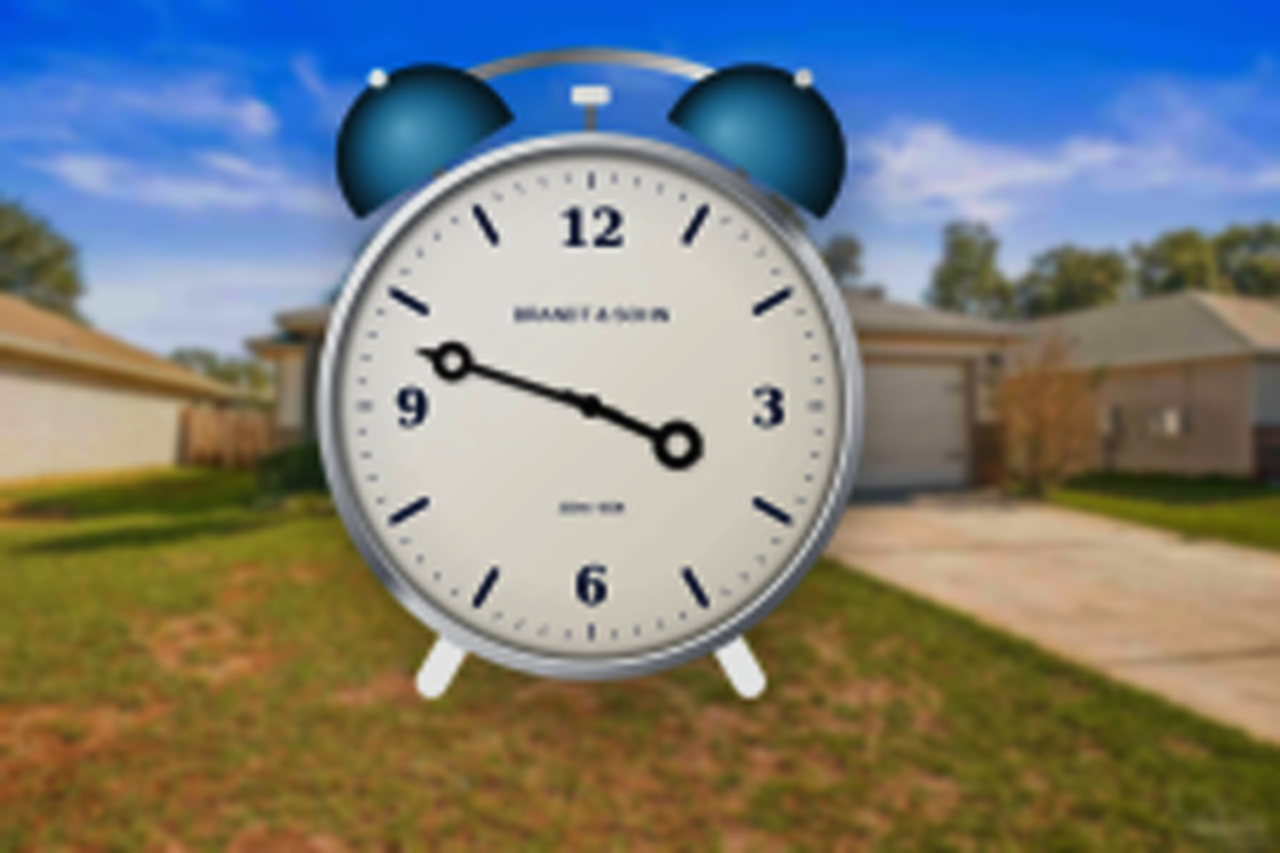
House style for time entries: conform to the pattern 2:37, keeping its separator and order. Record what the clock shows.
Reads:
3:48
